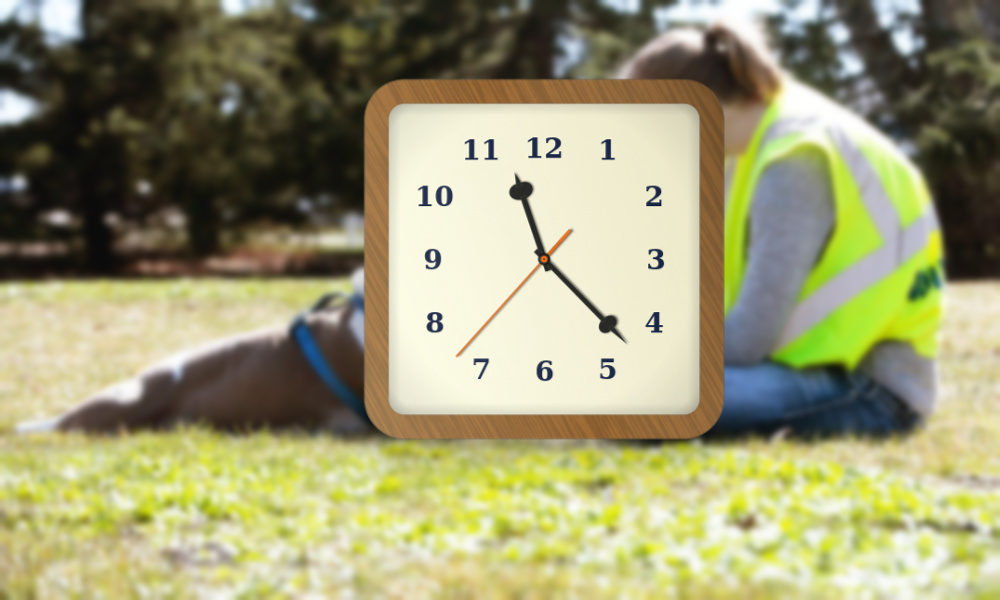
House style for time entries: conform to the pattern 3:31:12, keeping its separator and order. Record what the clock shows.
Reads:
11:22:37
